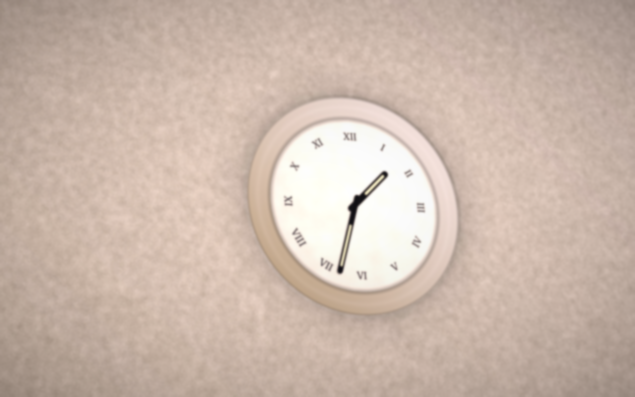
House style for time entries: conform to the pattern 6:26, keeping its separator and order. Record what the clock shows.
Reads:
1:33
